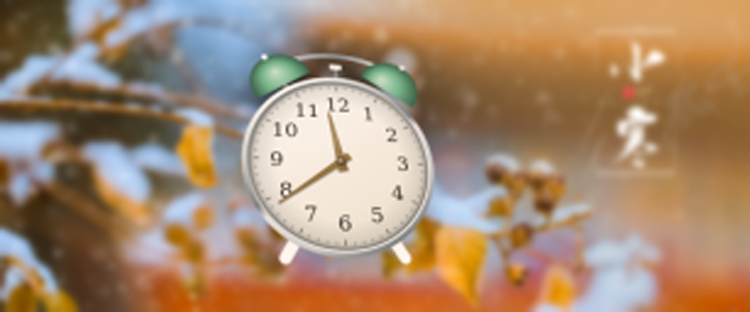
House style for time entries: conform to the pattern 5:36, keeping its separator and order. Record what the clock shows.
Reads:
11:39
